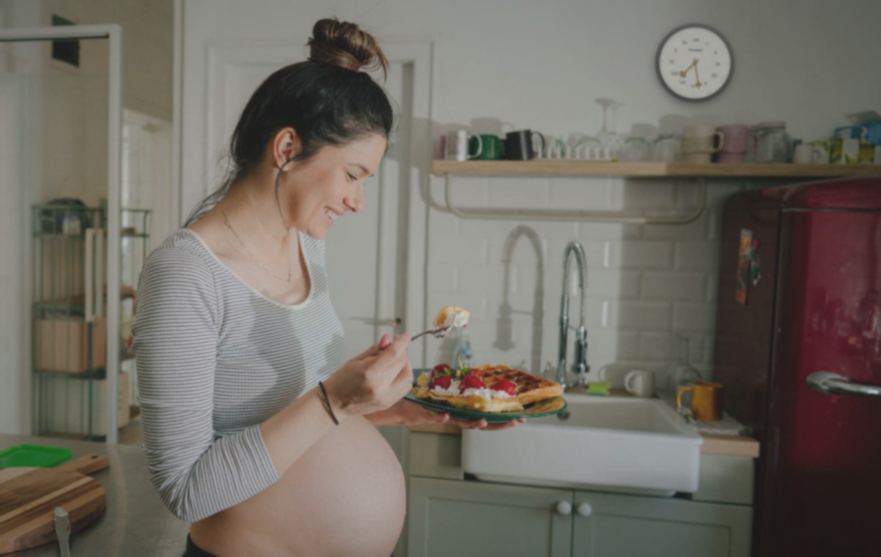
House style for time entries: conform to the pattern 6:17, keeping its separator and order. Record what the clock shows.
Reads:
7:28
